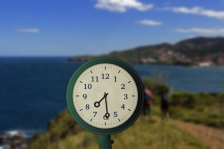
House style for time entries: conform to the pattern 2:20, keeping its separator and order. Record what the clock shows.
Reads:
7:29
